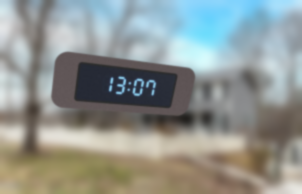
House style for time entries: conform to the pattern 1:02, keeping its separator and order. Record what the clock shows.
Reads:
13:07
